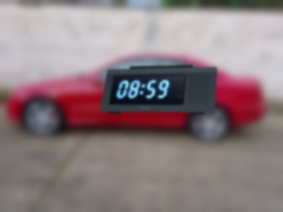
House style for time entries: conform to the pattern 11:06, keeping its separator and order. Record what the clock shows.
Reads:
8:59
